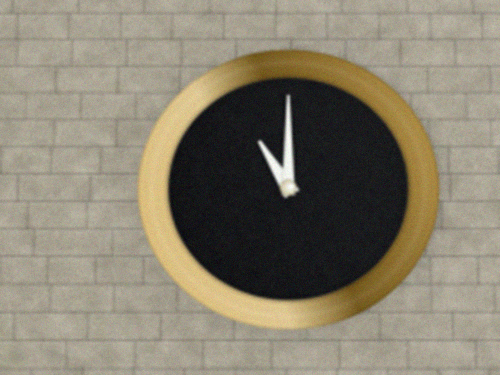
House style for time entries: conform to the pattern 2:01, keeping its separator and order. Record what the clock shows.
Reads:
11:00
